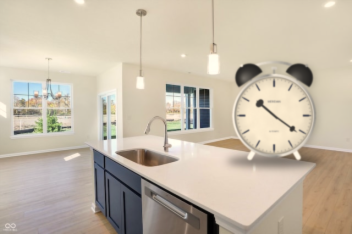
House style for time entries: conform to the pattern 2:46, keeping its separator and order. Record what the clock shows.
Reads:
10:21
